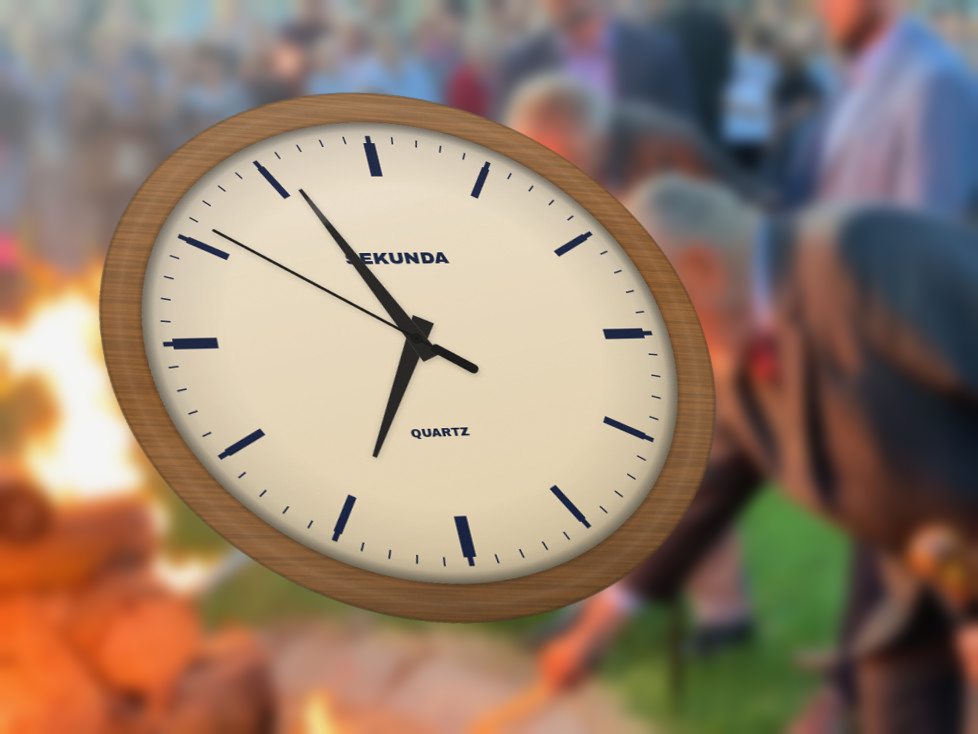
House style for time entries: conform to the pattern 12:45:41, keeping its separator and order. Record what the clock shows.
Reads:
6:55:51
